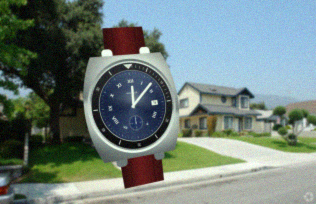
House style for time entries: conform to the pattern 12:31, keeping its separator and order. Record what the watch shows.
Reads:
12:08
